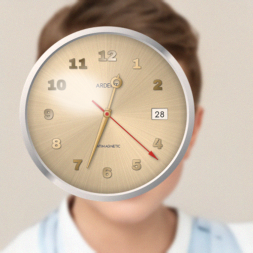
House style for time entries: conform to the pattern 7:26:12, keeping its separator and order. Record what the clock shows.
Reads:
12:33:22
